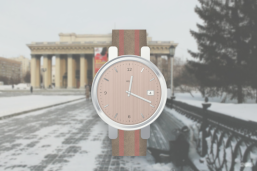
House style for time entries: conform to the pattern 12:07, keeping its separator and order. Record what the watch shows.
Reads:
12:19
